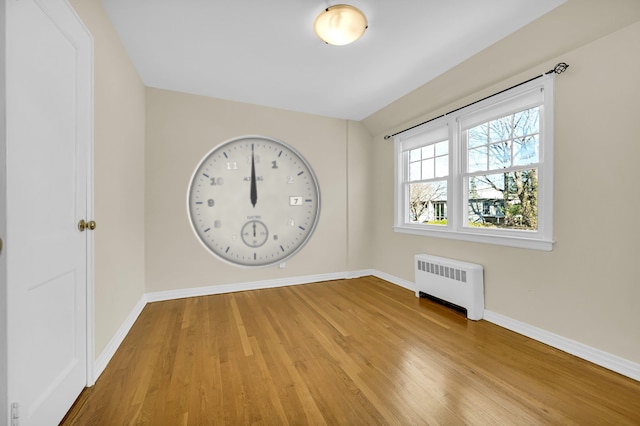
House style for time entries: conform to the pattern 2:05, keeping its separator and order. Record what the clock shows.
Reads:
12:00
